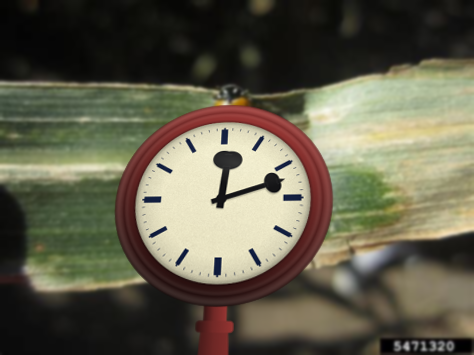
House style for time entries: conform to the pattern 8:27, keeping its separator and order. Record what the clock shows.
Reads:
12:12
